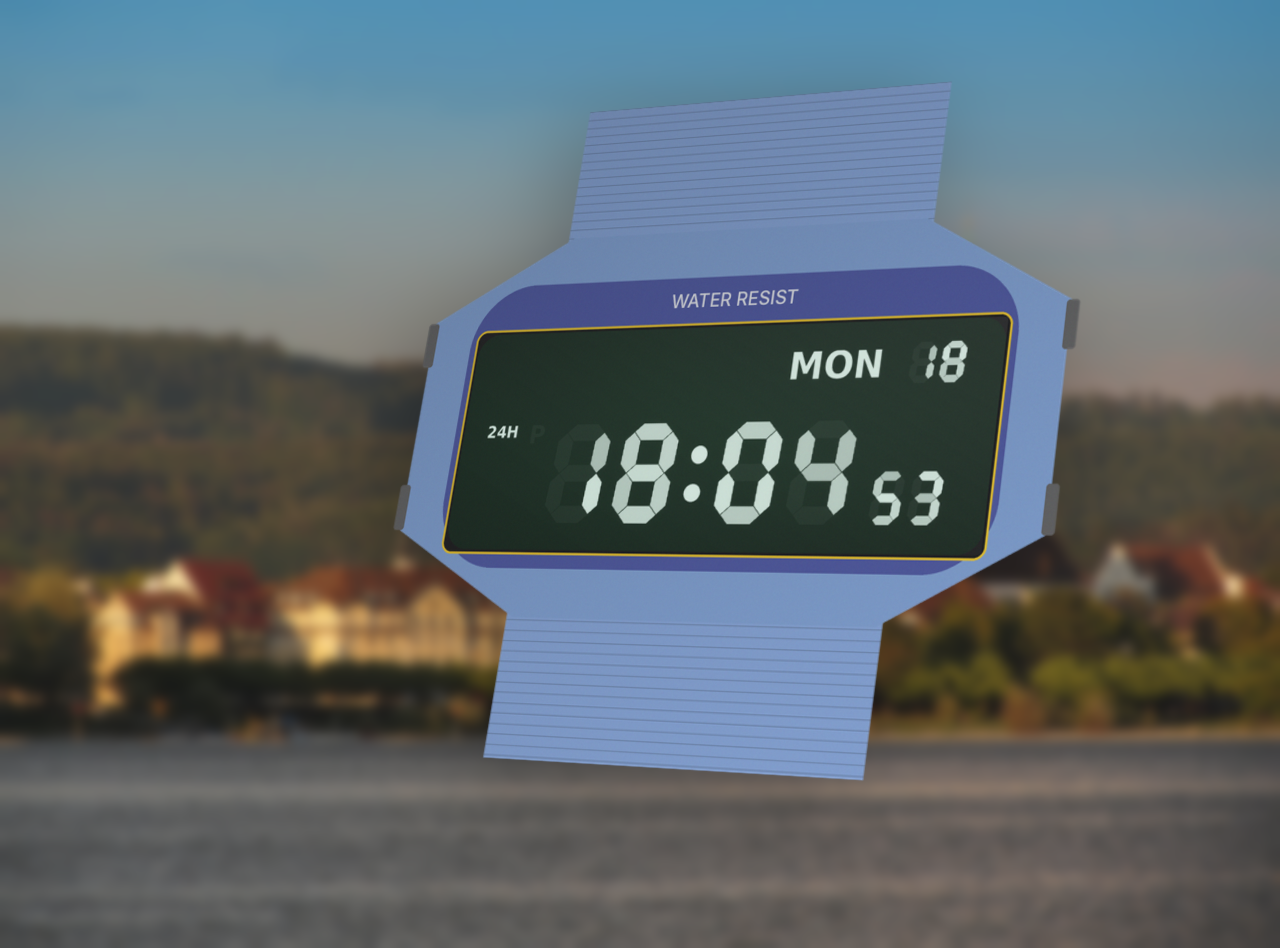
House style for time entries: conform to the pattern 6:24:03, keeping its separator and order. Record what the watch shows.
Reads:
18:04:53
